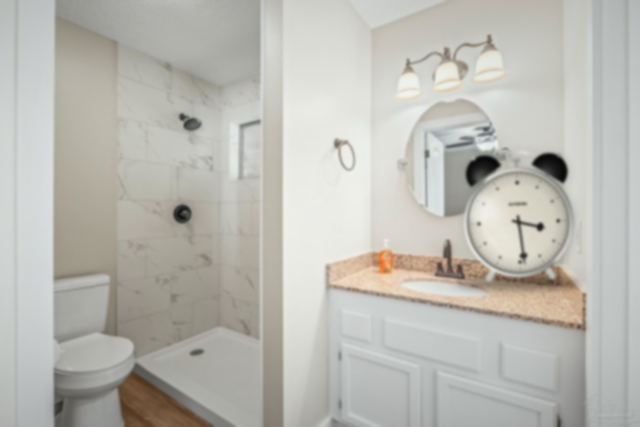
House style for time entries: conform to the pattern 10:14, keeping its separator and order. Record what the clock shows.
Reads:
3:29
